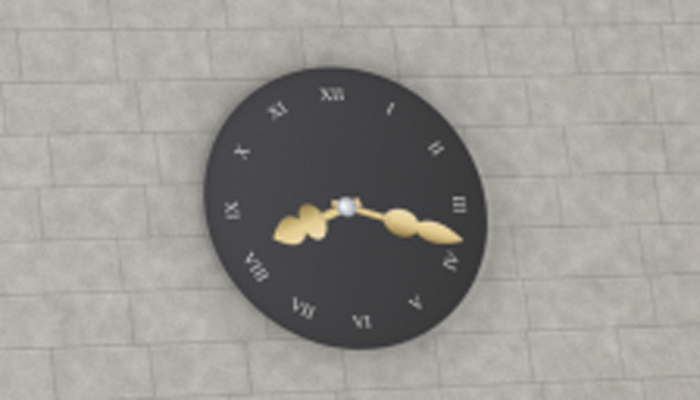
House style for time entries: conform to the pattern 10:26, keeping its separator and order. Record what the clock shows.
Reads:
8:18
